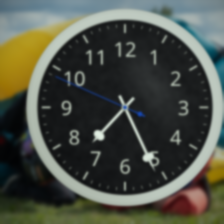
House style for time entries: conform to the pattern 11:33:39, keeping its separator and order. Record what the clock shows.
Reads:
7:25:49
